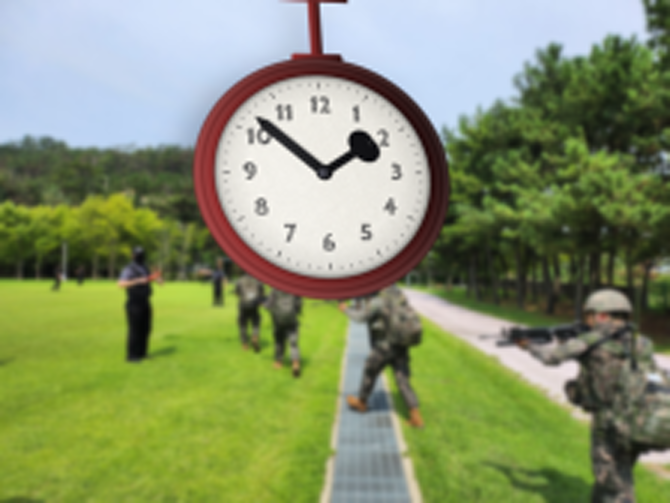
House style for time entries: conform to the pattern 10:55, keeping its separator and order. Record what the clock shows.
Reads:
1:52
